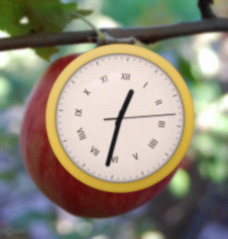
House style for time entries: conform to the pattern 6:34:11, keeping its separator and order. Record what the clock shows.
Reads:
12:31:13
